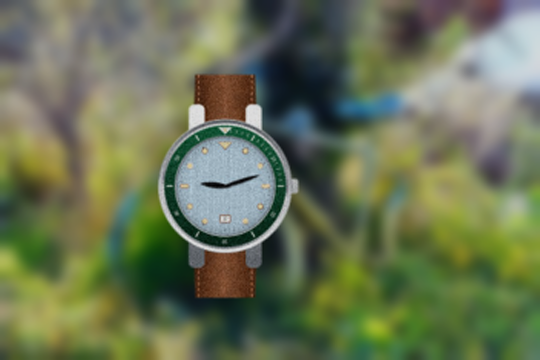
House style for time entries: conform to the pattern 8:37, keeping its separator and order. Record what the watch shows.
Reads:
9:12
